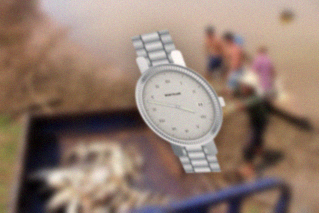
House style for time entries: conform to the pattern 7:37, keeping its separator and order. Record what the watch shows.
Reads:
3:48
